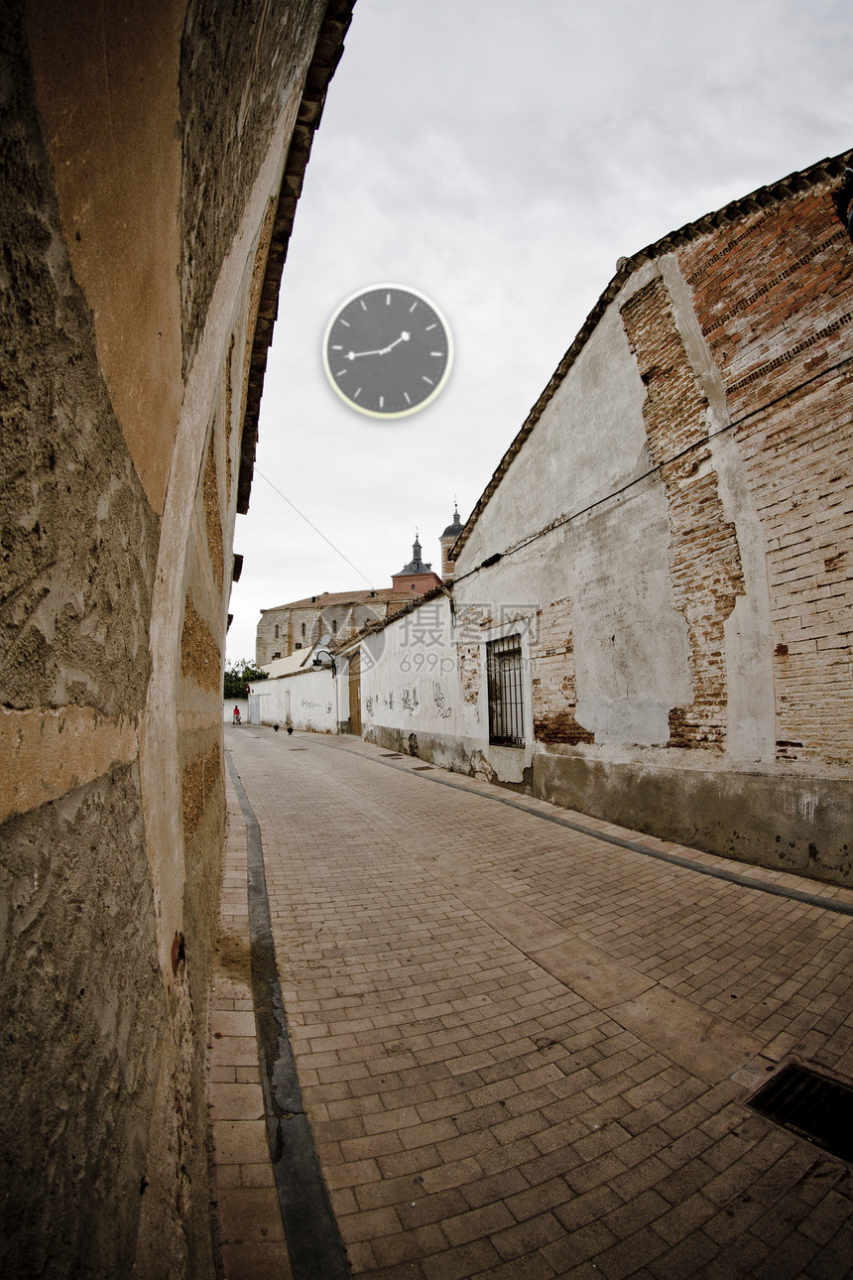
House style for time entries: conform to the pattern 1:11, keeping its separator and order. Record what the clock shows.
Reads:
1:43
